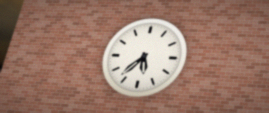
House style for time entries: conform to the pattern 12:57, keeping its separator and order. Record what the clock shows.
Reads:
5:37
